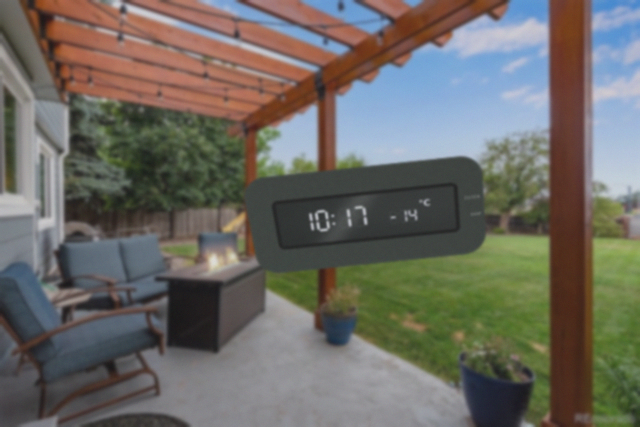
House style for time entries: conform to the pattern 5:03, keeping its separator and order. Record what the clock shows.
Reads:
10:17
